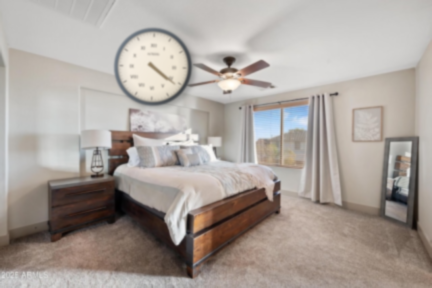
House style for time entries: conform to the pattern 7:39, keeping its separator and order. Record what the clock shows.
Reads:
4:21
